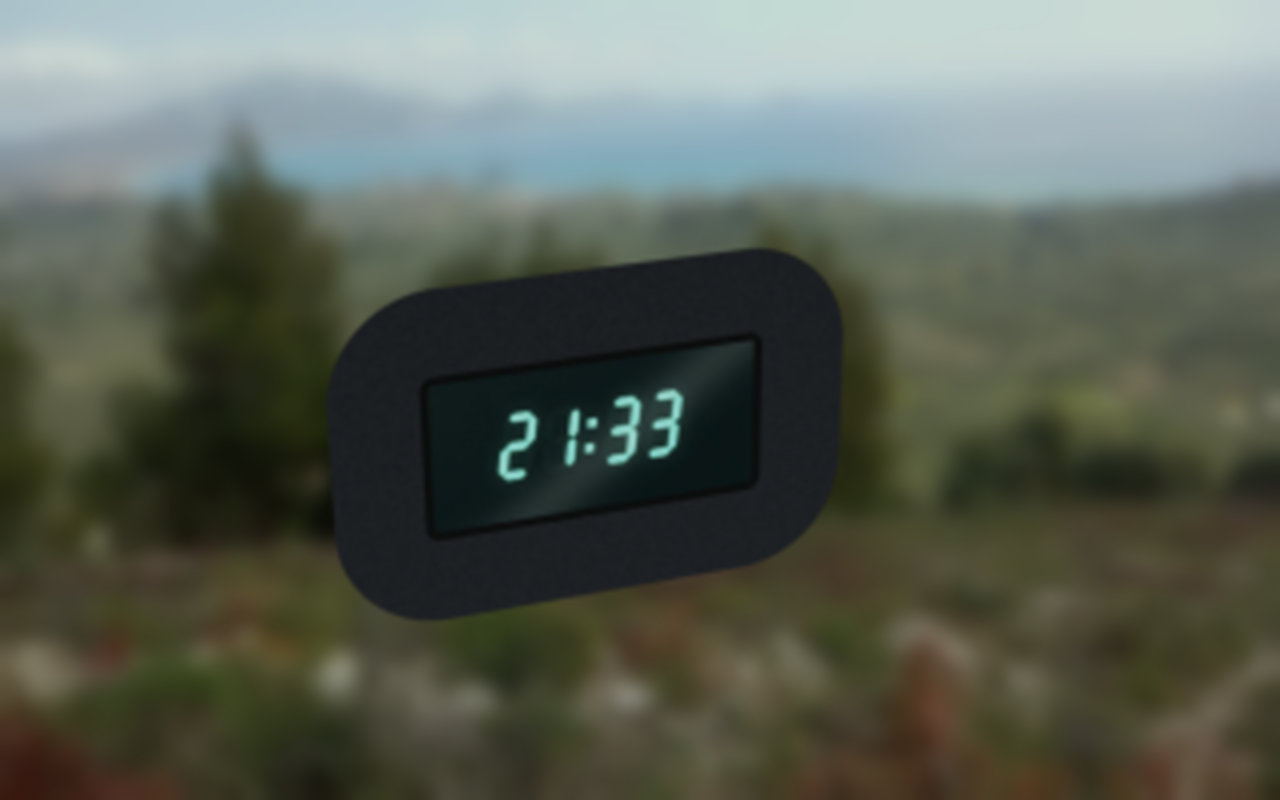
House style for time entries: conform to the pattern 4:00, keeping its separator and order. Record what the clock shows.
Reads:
21:33
